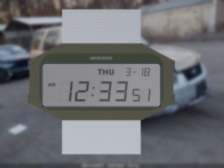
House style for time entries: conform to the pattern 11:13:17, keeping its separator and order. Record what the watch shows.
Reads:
12:33:51
